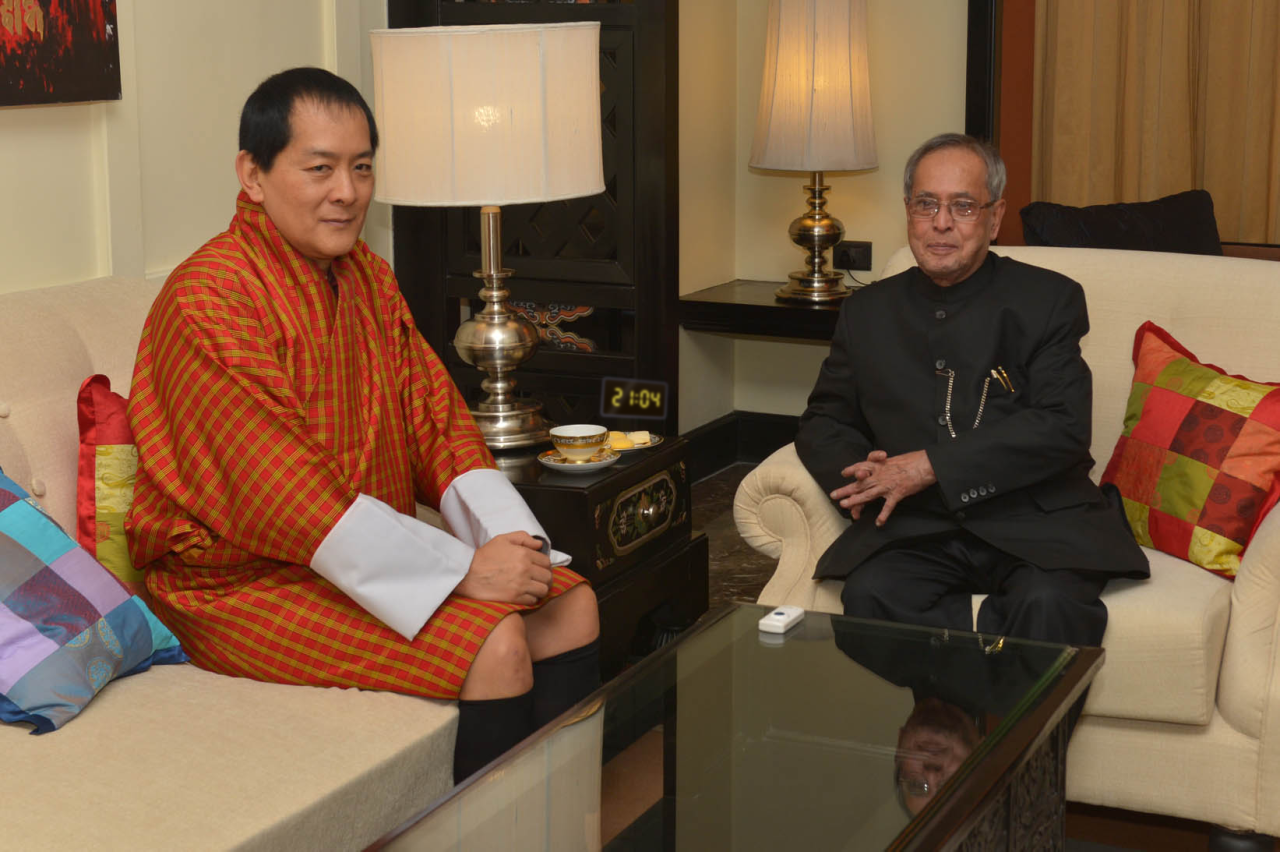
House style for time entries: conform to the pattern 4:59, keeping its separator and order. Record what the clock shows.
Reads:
21:04
